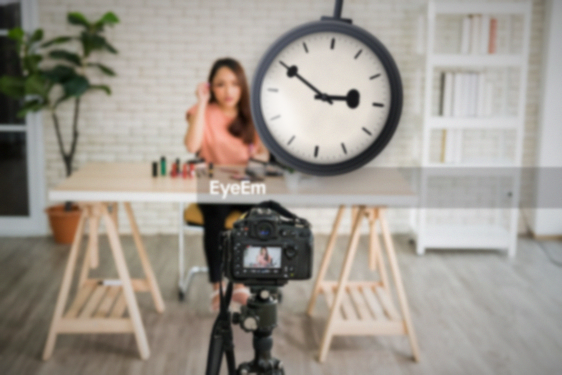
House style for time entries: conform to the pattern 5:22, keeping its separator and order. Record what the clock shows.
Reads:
2:50
